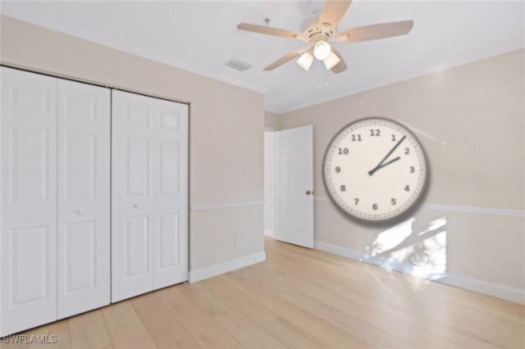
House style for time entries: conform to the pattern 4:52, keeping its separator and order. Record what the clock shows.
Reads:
2:07
